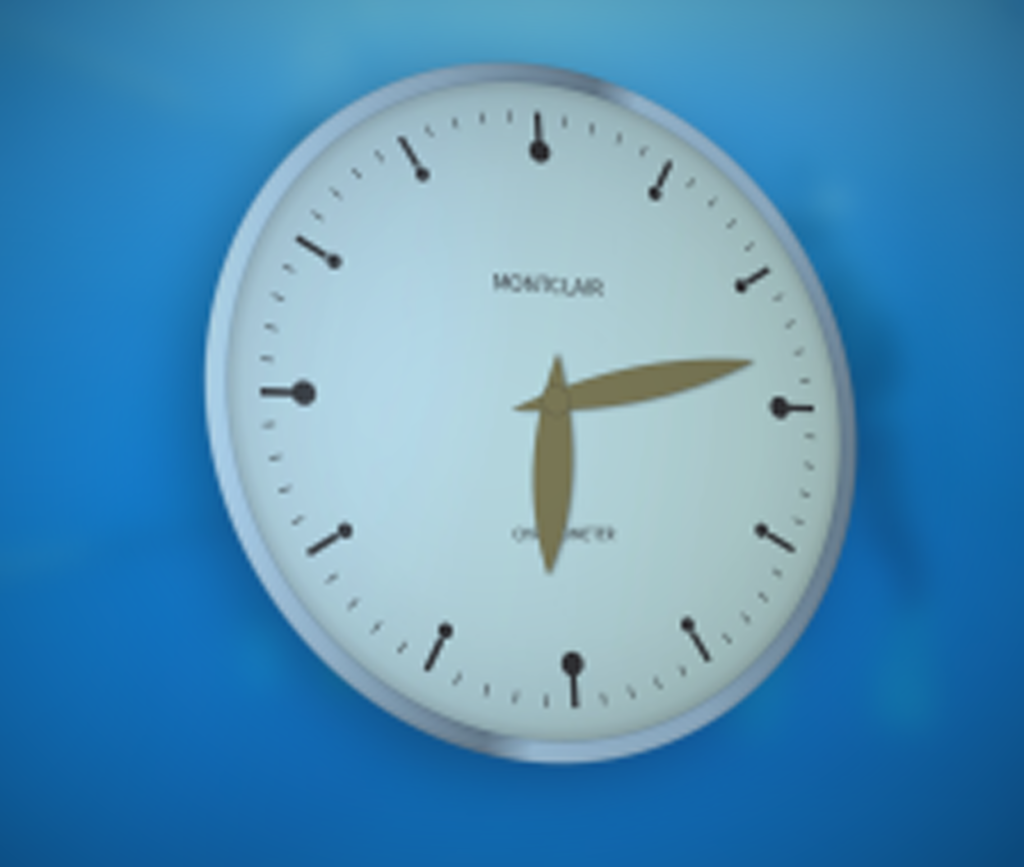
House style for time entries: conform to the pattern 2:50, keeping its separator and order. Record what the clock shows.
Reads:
6:13
